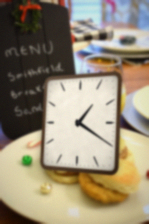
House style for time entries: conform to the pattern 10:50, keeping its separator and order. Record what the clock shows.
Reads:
1:20
